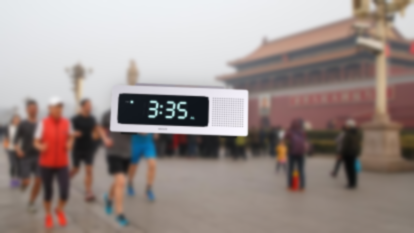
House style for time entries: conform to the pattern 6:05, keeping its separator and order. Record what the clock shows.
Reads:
3:35
